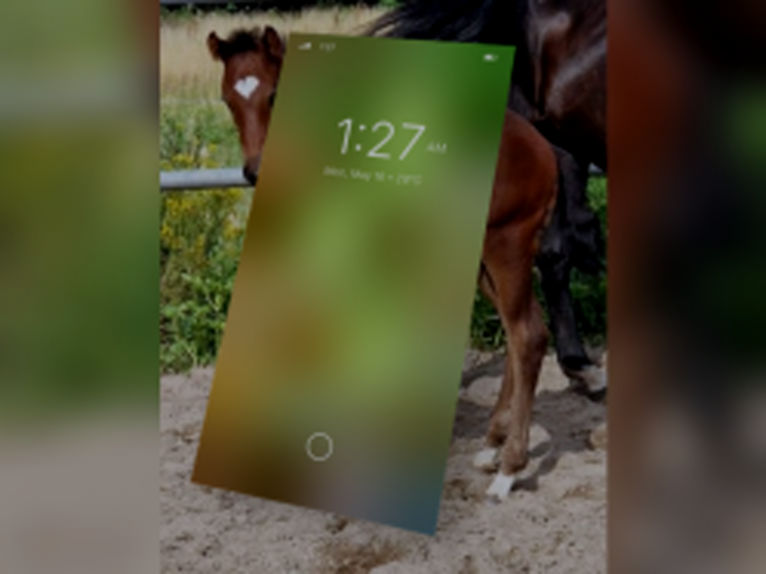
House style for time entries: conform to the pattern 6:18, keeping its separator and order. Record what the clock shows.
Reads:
1:27
